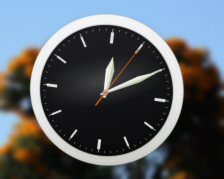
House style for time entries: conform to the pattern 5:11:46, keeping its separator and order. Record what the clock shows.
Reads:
12:10:05
